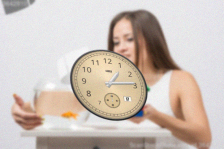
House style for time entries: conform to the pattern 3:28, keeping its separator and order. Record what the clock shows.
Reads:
1:14
